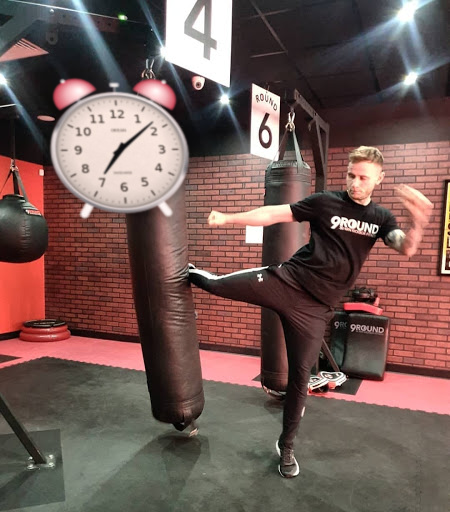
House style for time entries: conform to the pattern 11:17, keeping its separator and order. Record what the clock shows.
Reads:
7:08
